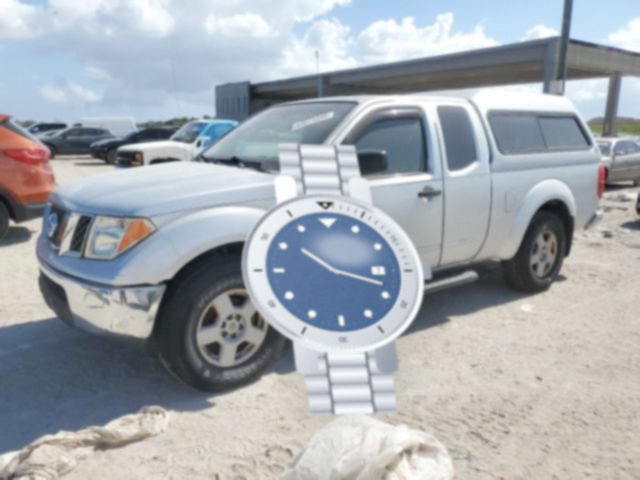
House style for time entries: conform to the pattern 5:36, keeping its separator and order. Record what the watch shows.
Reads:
10:18
